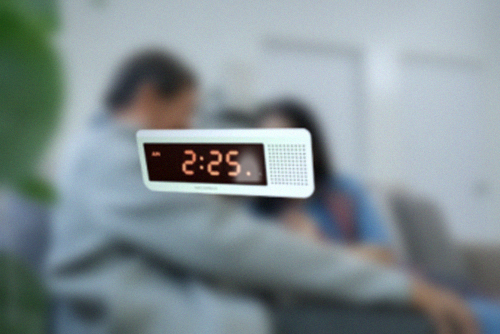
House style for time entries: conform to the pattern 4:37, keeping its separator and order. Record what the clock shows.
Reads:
2:25
